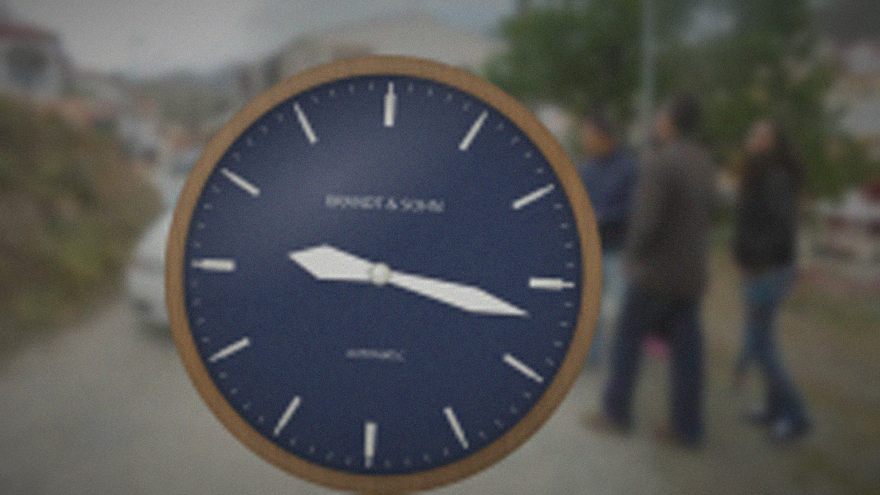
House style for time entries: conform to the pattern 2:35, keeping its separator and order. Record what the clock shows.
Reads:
9:17
